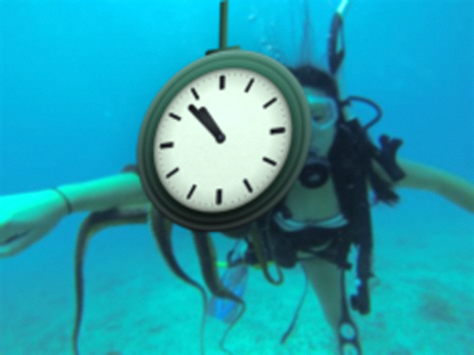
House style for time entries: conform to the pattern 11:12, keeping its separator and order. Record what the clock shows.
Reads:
10:53
